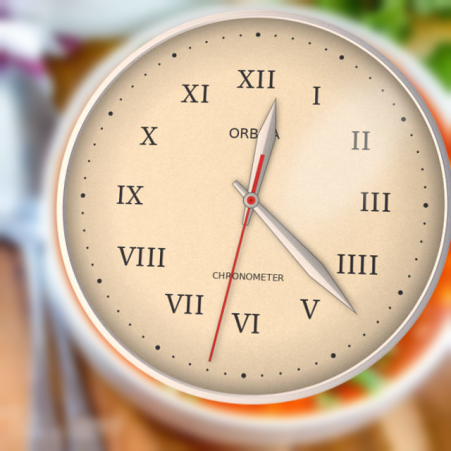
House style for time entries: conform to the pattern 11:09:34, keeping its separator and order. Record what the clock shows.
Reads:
12:22:32
